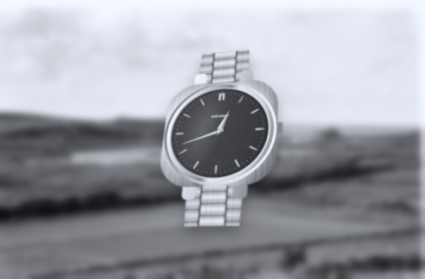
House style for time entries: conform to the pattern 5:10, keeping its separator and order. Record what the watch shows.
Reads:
12:42
